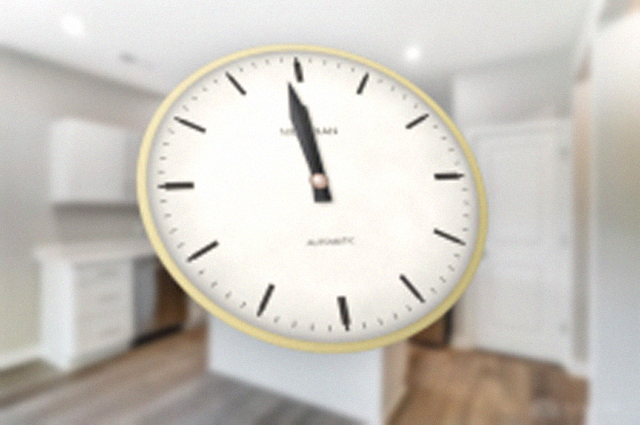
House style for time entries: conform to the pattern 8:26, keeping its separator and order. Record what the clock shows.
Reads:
11:59
